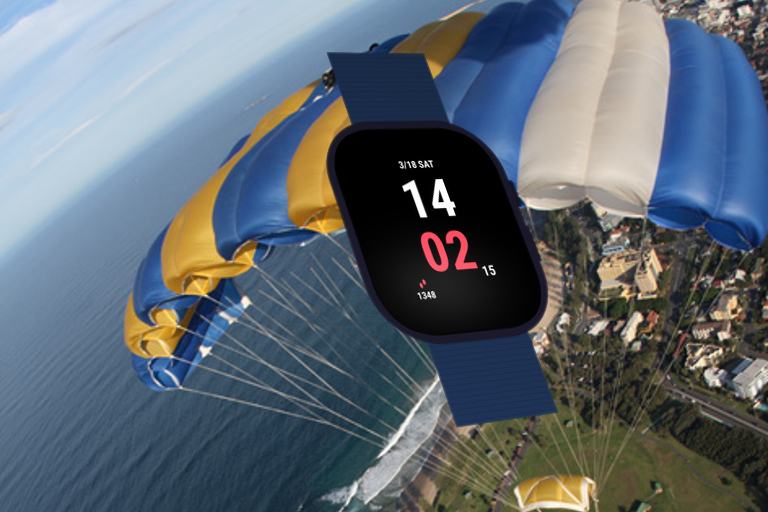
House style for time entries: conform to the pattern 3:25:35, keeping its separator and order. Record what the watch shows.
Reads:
14:02:15
